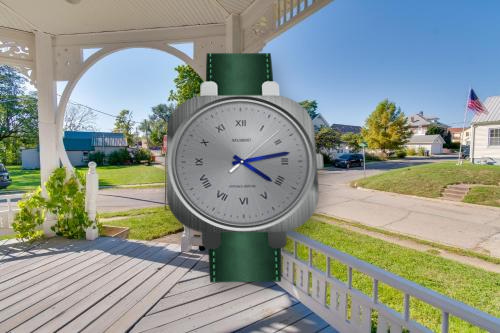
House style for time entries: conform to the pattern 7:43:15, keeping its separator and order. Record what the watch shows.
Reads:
4:13:08
